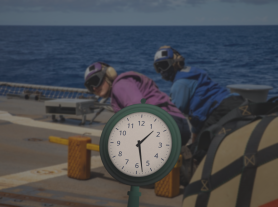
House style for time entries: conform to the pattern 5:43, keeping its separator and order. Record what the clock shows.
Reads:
1:28
